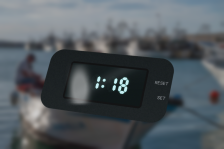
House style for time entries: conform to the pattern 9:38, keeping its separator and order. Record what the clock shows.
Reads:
1:18
